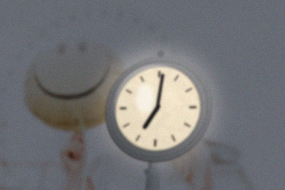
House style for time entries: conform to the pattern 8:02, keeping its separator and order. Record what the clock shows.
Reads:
7:01
